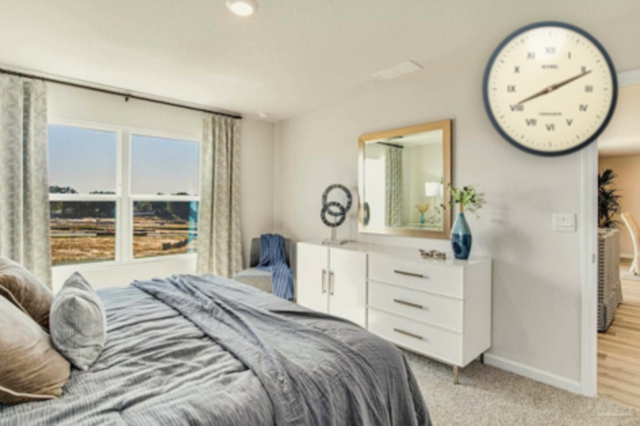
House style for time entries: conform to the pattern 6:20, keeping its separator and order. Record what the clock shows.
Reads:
8:11
